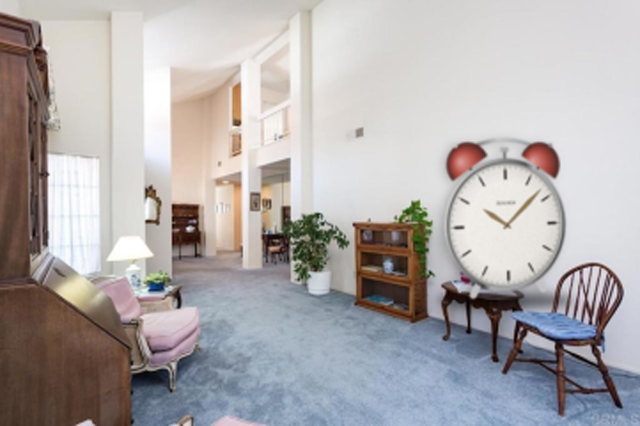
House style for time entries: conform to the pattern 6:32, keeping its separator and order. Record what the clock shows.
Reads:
10:08
